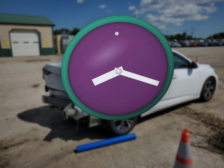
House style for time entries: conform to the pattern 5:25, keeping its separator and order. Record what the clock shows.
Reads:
8:19
